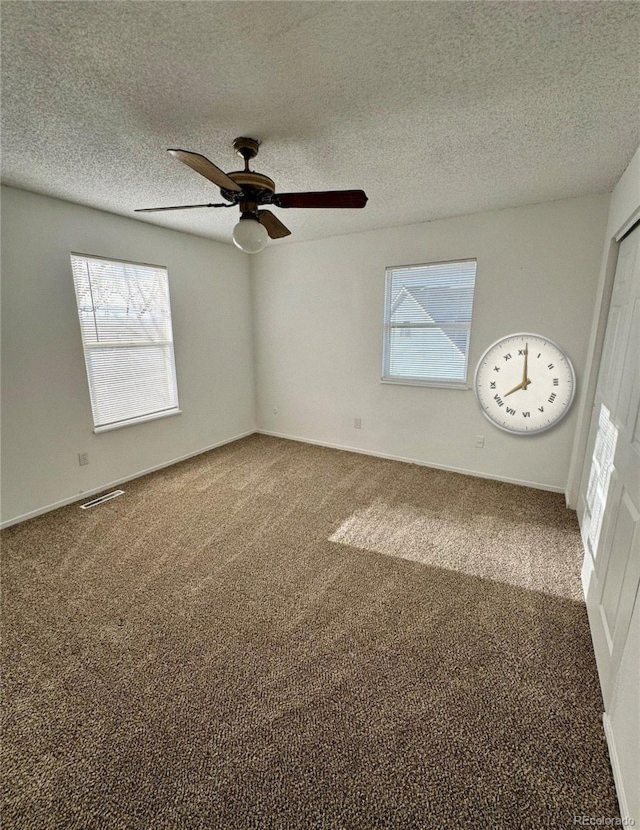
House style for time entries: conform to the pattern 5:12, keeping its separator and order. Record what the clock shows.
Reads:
8:01
